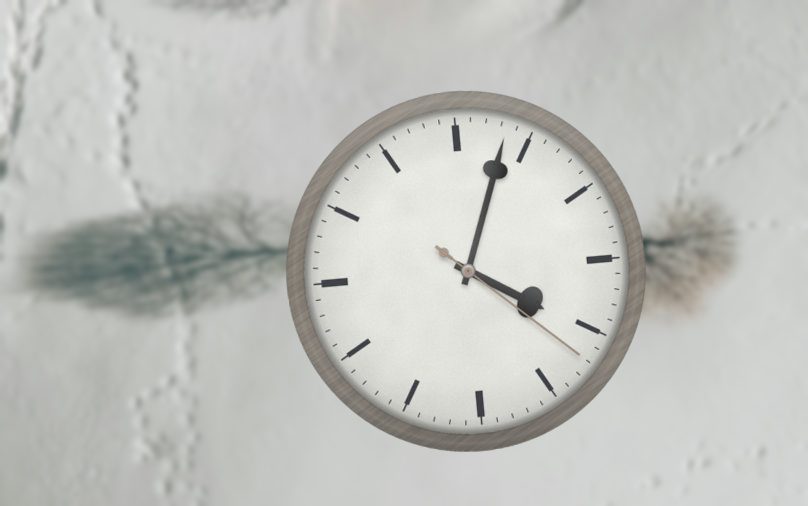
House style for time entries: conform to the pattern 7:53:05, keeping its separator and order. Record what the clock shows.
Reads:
4:03:22
